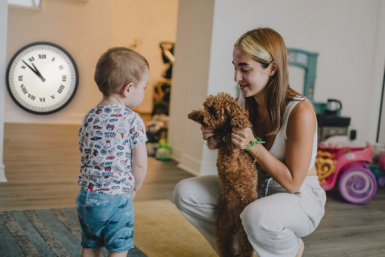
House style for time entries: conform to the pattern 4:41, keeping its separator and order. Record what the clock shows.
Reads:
10:52
